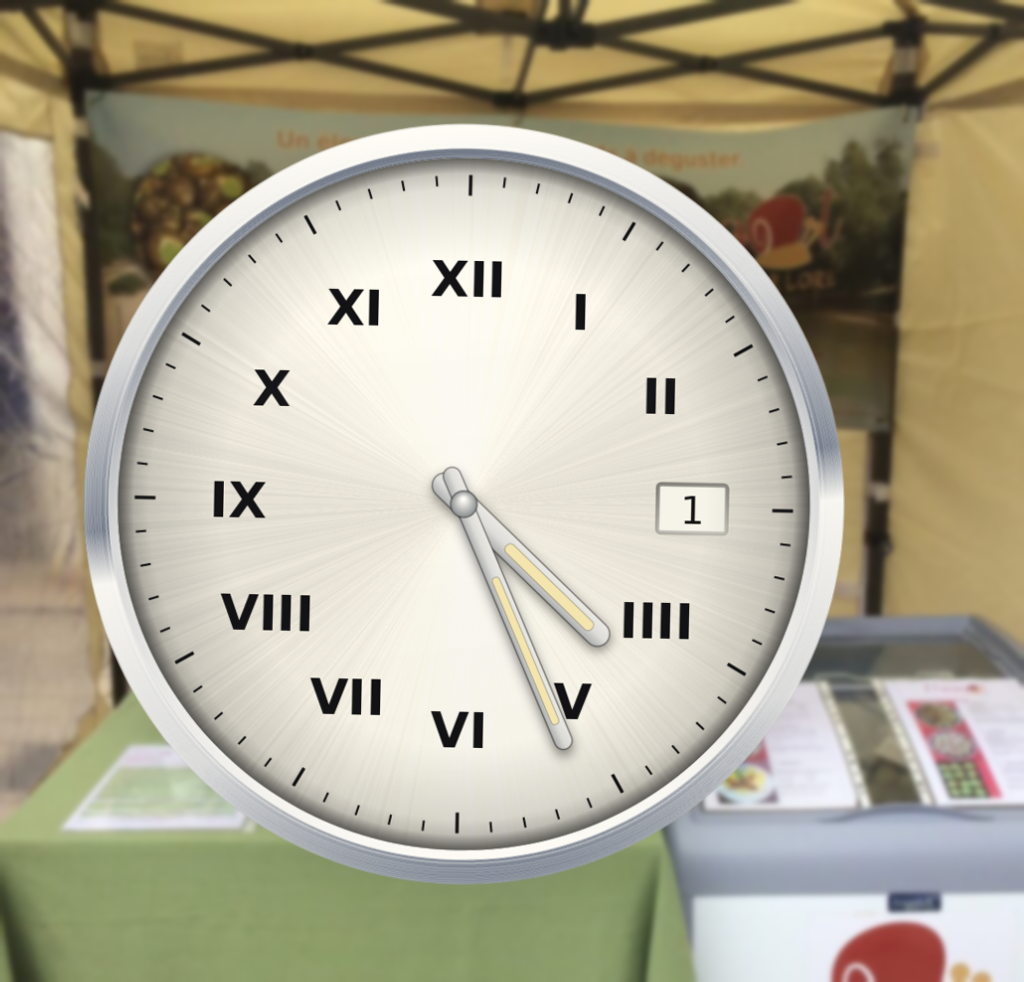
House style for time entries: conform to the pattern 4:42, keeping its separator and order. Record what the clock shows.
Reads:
4:26
